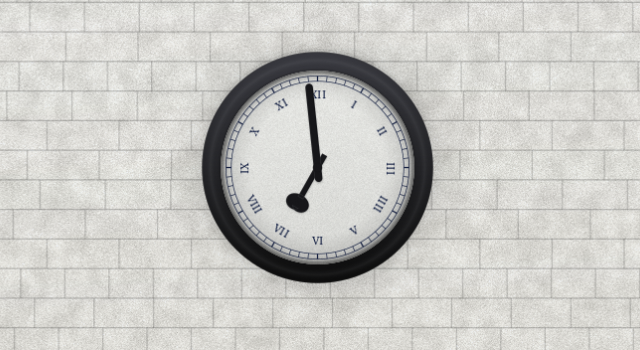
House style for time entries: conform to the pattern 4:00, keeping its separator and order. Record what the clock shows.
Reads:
6:59
